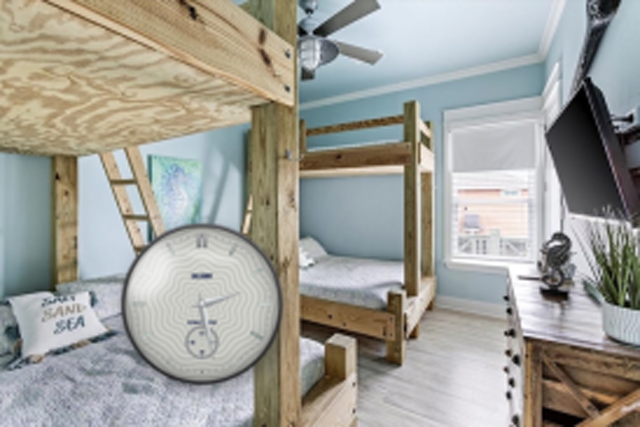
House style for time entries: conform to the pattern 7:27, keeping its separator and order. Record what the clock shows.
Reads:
2:28
